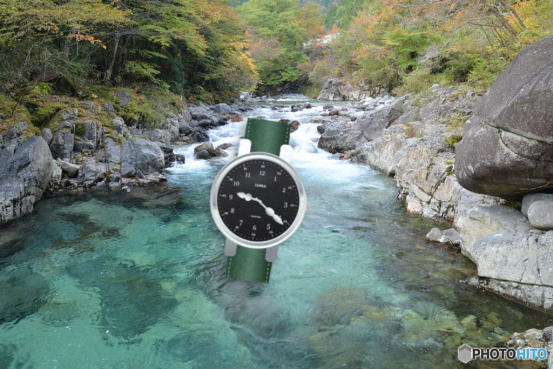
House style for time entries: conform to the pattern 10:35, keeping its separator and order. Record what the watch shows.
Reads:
9:21
